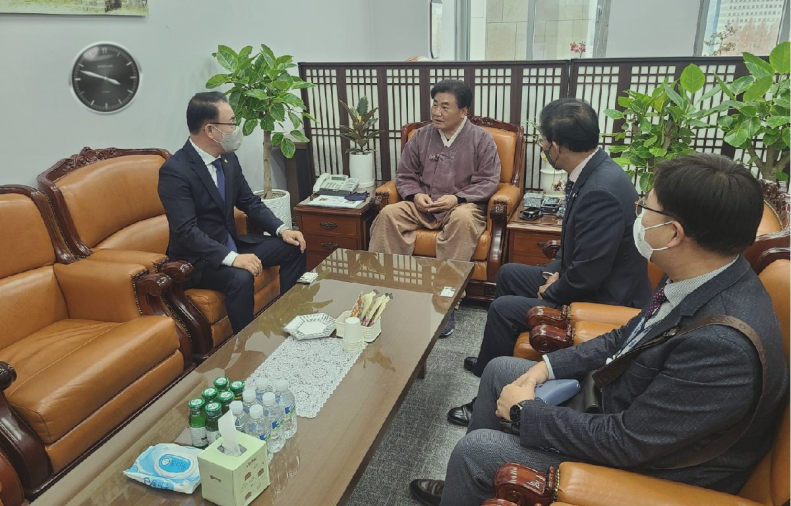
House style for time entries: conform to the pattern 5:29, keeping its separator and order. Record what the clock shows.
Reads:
3:48
